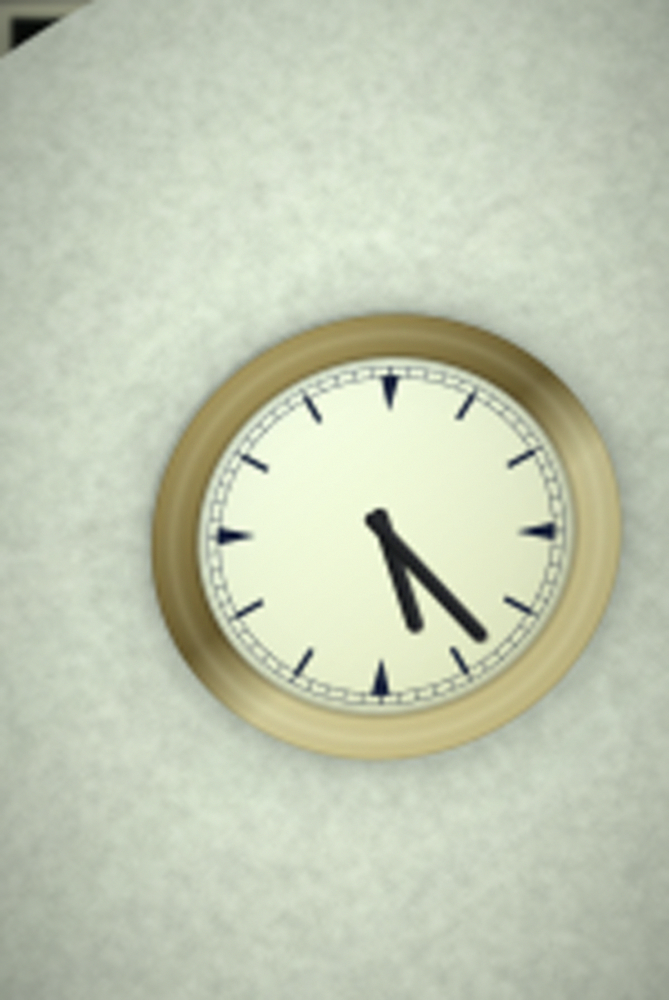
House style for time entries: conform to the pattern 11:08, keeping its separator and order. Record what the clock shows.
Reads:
5:23
